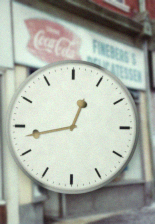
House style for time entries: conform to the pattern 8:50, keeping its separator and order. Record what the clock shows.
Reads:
12:43
